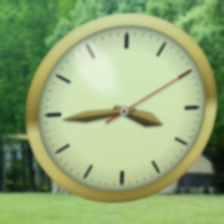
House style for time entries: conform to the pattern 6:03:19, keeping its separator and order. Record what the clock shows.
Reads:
3:44:10
